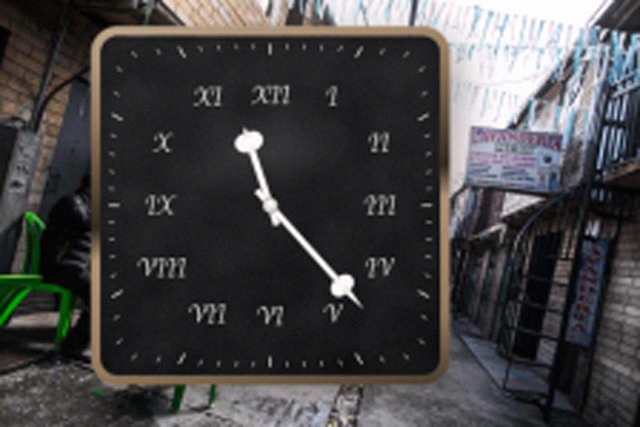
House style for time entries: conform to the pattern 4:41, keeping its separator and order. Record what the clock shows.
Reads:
11:23
